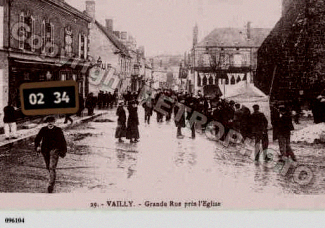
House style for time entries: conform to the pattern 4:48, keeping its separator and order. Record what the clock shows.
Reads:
2:34
